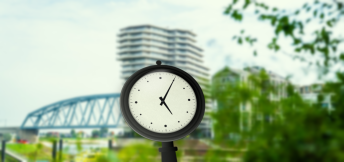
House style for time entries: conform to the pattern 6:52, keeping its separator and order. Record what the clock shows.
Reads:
5:05
